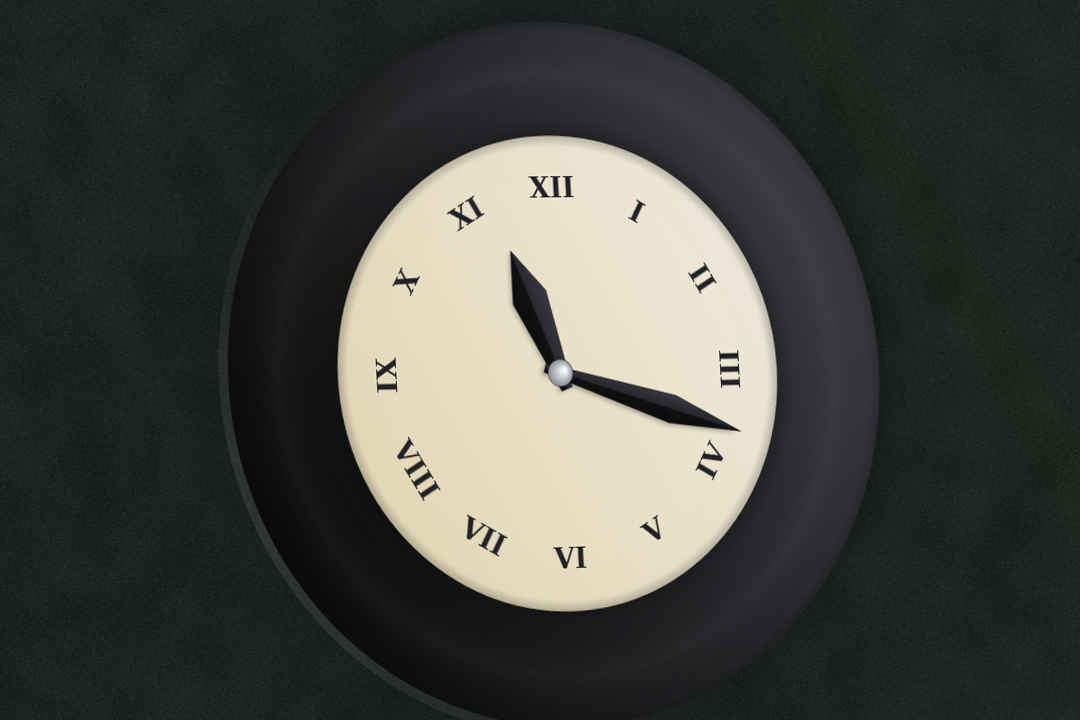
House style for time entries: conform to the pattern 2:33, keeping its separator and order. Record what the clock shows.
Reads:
11:18
